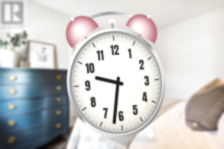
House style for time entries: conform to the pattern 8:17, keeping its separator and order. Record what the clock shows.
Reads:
9:32
